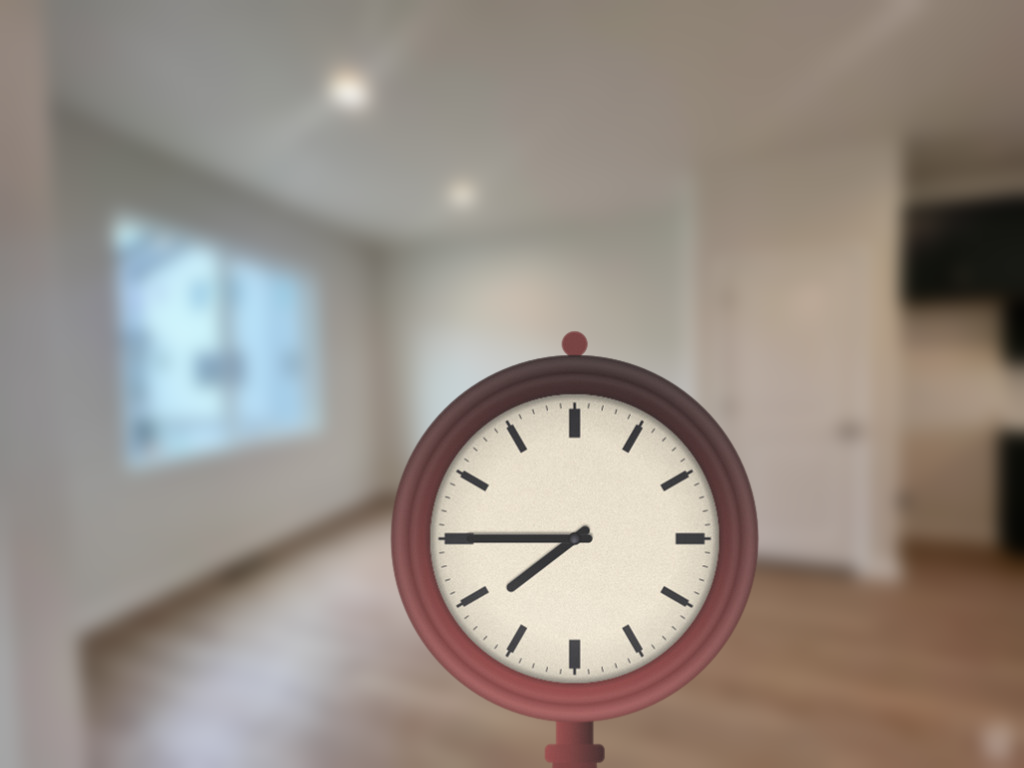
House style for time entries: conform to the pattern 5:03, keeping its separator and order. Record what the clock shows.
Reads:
7:45
